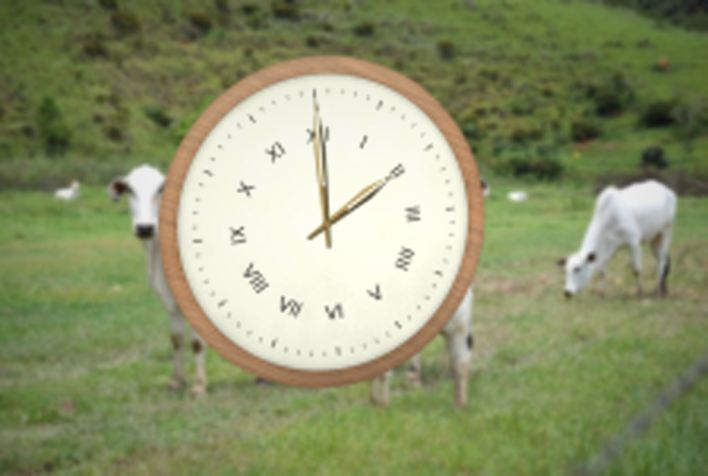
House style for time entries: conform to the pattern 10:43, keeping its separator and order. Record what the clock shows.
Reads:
2:00
